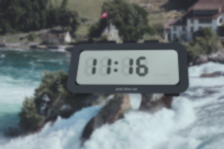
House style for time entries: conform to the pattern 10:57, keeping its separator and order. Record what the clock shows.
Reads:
11:16
